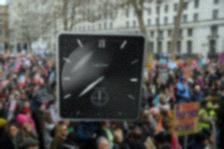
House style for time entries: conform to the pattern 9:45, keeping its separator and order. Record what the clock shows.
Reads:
7:38
